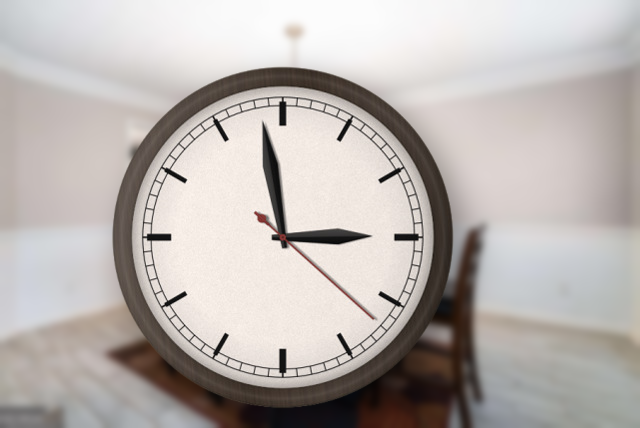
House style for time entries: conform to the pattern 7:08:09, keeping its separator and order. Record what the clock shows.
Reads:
2:58:22
